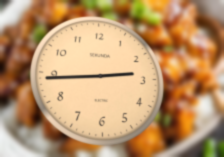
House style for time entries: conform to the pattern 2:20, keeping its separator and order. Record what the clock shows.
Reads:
2:44
